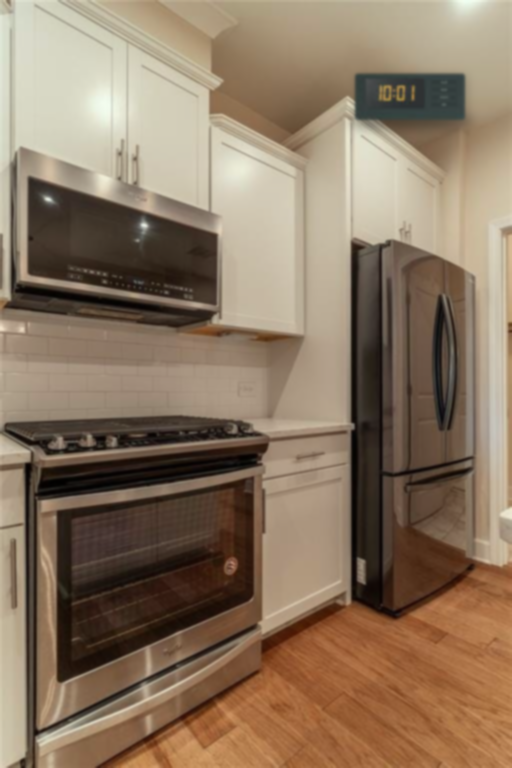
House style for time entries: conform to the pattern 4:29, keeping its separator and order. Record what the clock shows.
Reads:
10:01
